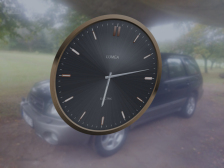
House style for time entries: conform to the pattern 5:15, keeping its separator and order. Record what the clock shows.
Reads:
6:13
